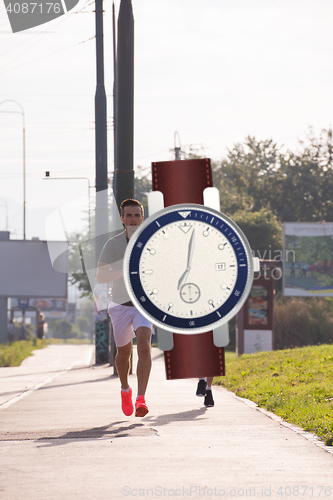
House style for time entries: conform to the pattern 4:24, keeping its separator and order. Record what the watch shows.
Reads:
7:02
